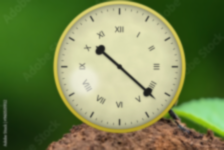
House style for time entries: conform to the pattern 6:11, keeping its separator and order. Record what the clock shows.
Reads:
10:22
